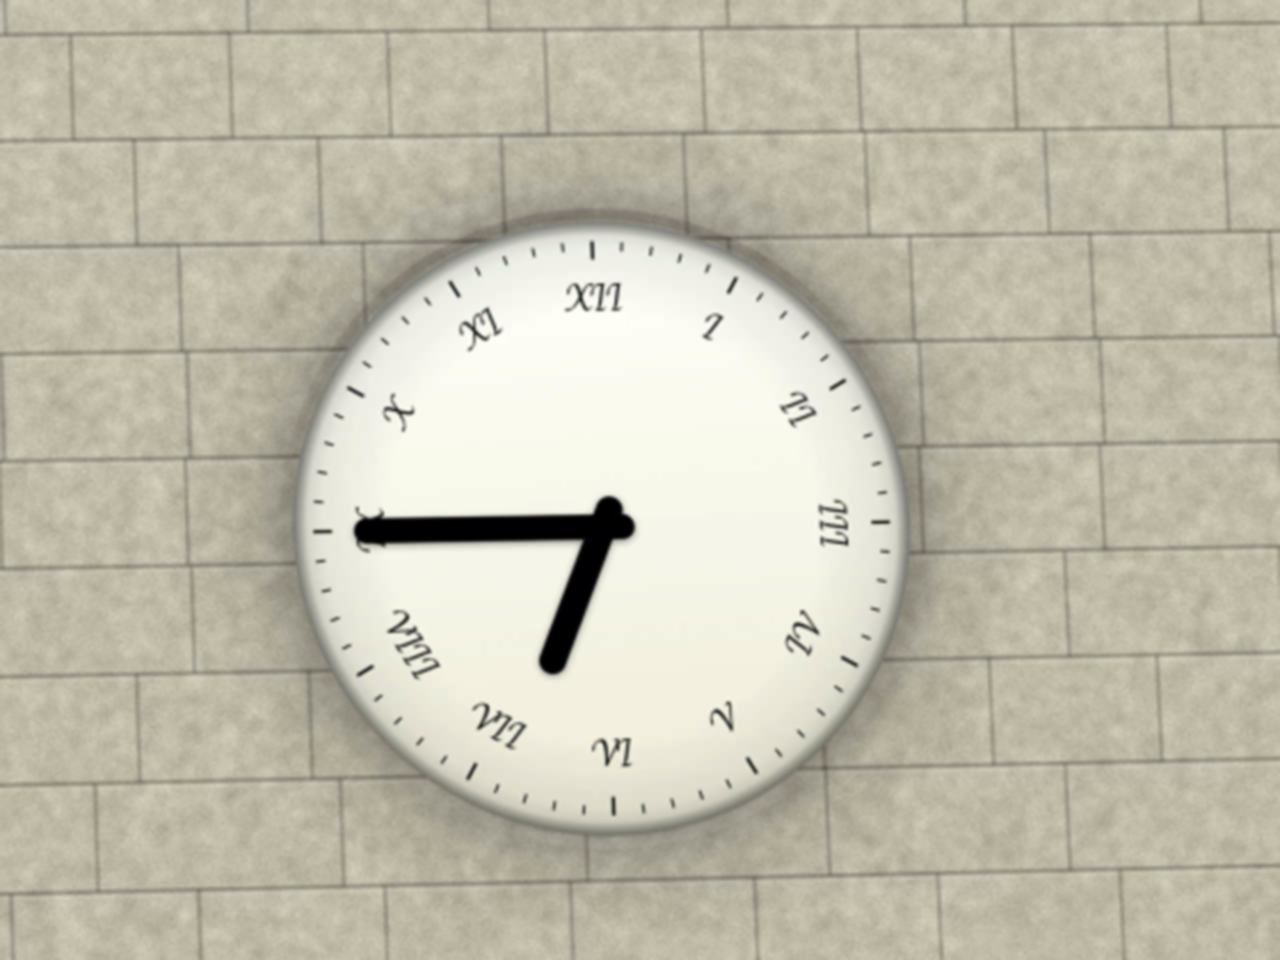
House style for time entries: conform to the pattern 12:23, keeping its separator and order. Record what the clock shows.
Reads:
6:45
